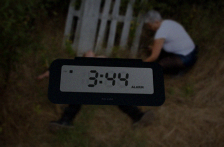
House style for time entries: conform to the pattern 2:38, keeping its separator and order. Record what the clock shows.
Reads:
3:44
